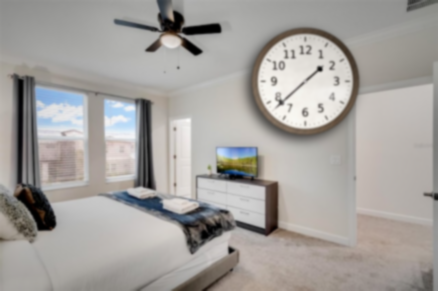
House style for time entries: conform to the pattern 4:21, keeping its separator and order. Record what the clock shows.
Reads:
1:38
